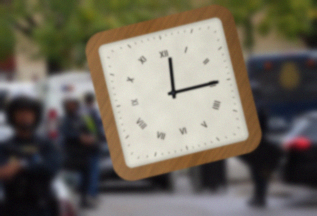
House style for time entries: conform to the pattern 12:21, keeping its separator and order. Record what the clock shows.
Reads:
12:15
